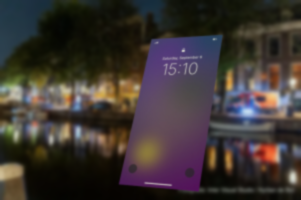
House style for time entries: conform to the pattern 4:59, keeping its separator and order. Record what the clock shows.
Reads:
15:10
